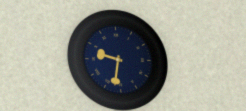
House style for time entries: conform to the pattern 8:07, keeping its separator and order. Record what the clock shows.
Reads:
9:32
